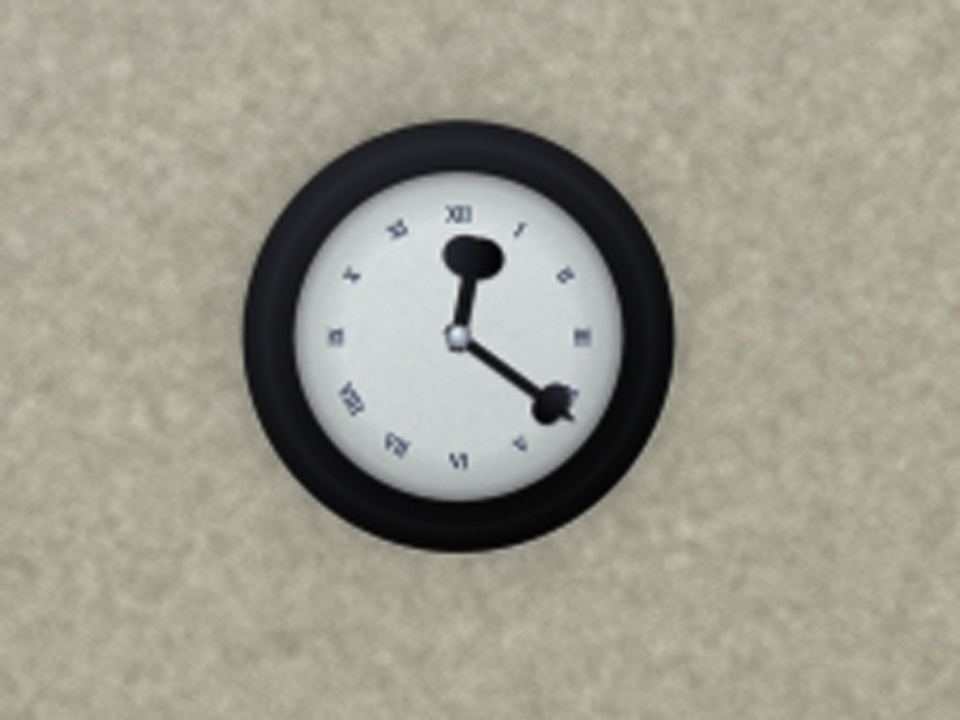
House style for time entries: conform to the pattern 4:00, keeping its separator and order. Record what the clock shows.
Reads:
12:21
